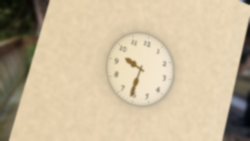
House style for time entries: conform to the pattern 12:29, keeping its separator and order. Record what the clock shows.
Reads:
9:31
